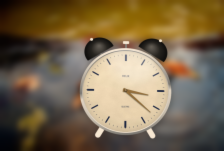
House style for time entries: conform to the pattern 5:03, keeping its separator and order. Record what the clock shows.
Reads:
3:22
